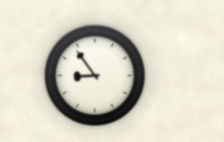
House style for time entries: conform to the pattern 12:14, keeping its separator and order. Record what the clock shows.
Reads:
8:54
